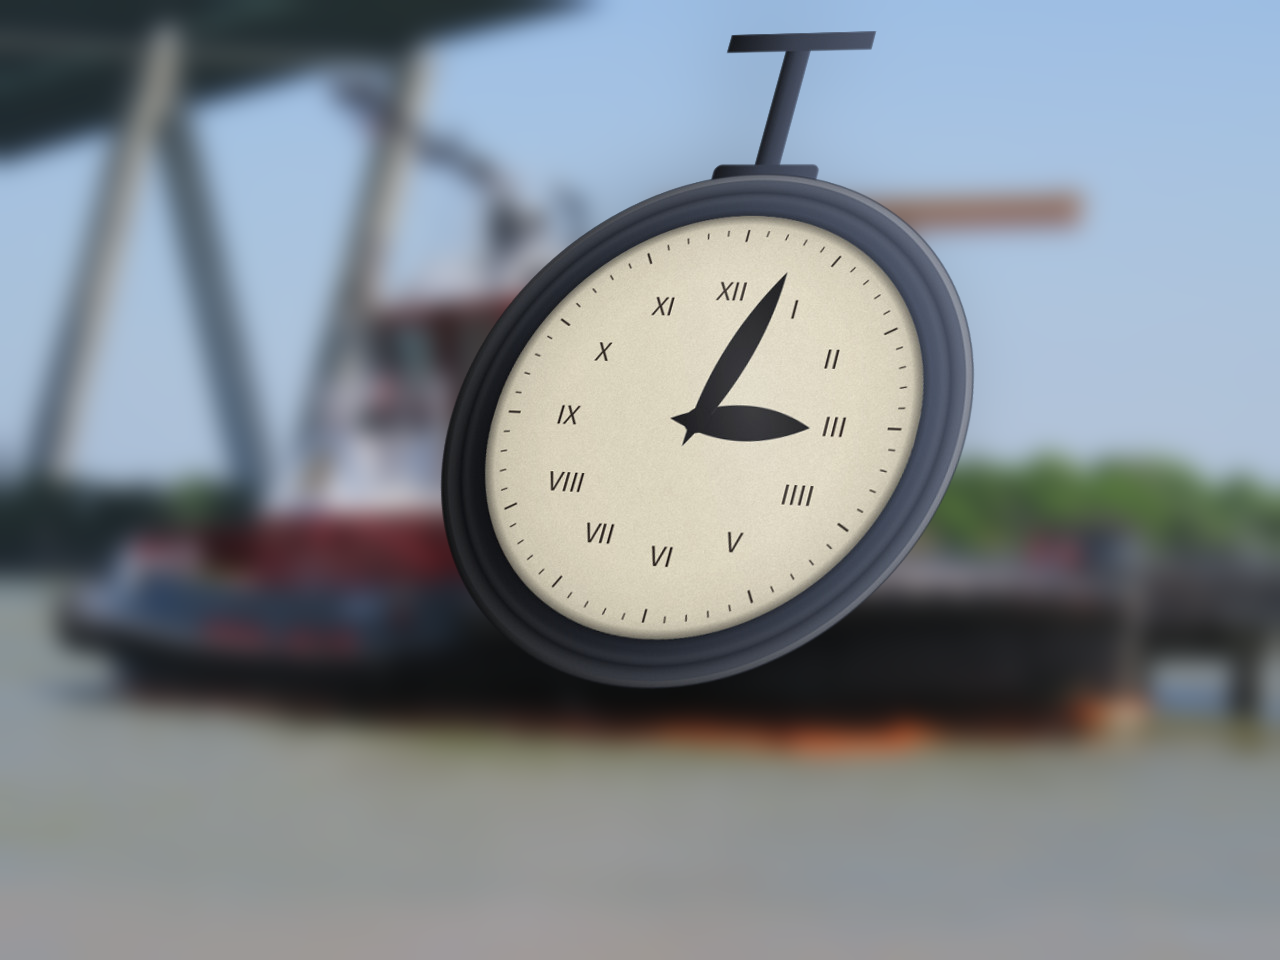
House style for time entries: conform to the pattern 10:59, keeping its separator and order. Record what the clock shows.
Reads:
3:03
